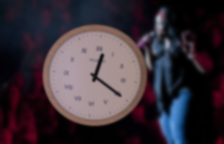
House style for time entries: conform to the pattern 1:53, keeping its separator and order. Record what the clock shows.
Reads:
12:20
